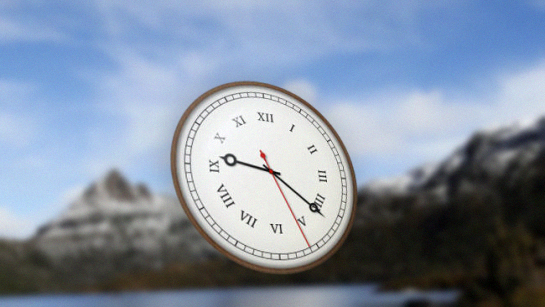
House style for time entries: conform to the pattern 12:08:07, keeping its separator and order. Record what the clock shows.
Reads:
9:21:26
